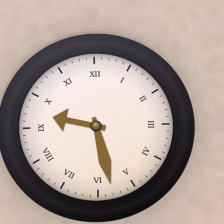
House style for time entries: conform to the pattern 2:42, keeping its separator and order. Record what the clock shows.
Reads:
9:28
